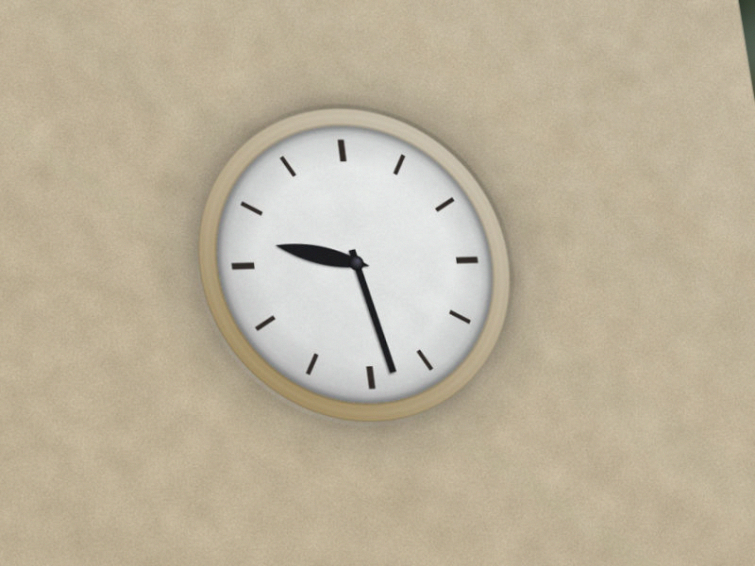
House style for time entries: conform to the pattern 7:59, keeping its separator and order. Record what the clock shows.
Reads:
9:28
